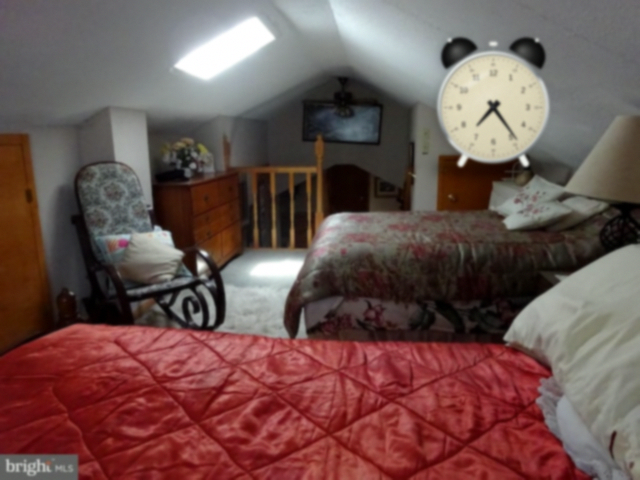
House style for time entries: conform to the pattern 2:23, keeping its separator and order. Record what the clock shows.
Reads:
7:24
